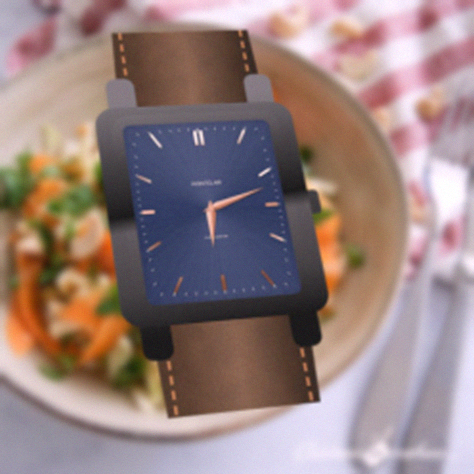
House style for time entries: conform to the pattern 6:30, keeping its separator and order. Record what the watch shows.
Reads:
6:12
